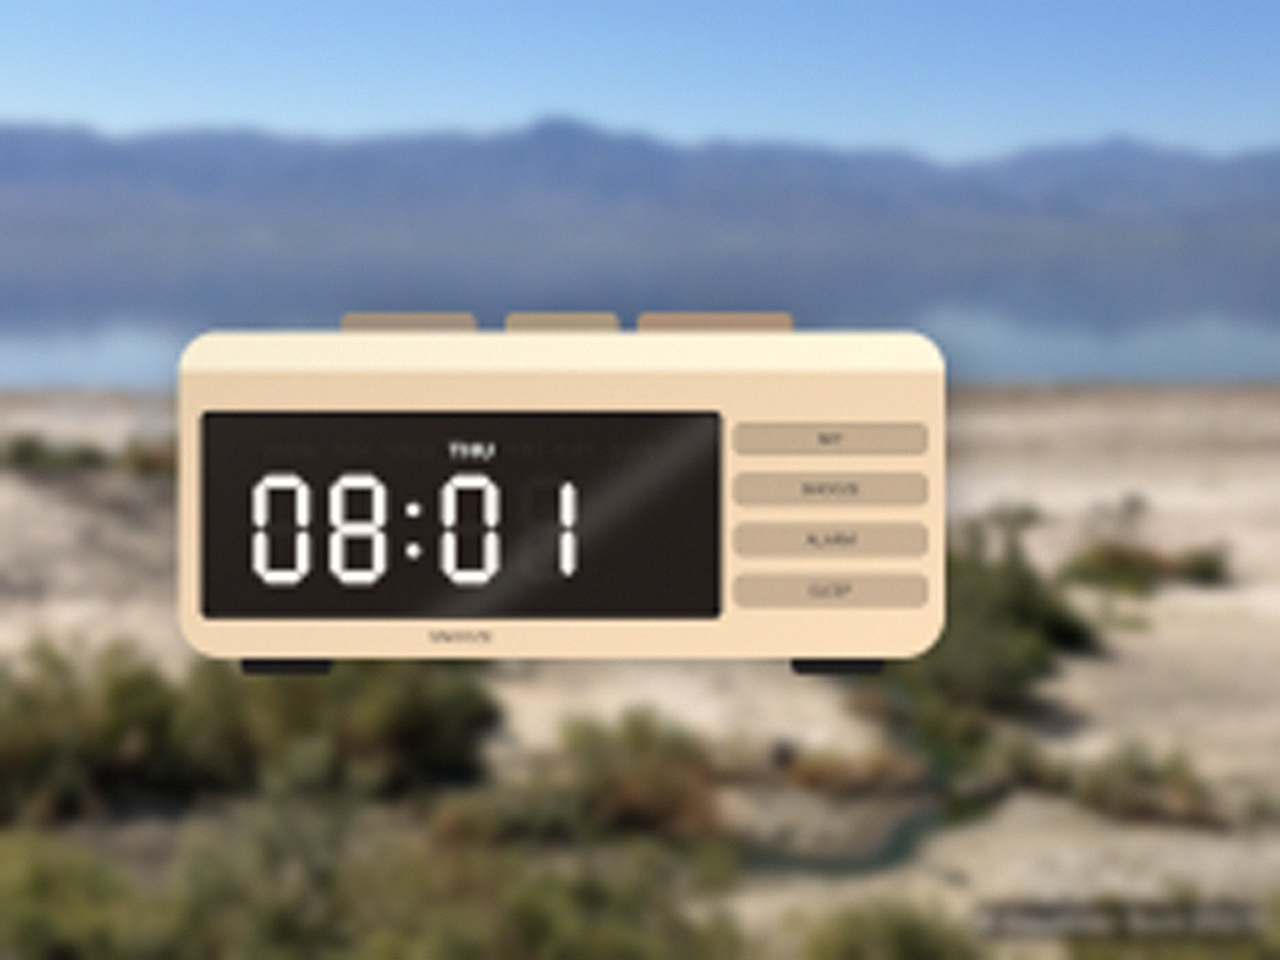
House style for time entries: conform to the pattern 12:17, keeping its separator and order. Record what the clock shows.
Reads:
8:01
